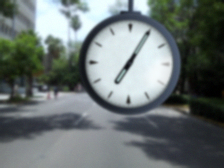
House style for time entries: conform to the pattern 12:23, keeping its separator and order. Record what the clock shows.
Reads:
7:05
